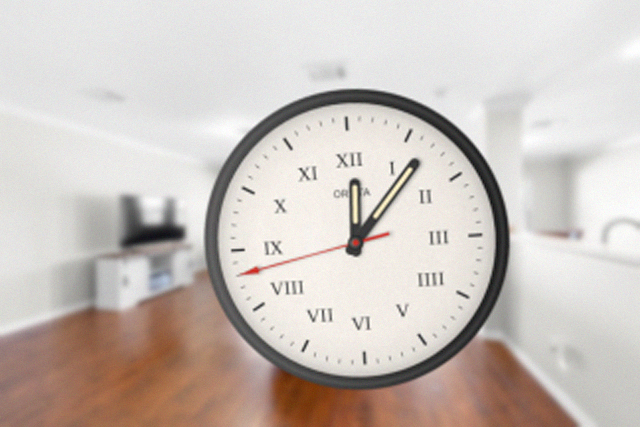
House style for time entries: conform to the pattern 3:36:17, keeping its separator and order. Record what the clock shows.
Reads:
12:06:43
